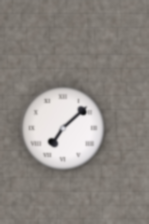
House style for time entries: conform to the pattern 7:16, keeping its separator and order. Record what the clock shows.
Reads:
7:08
